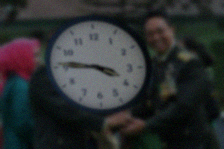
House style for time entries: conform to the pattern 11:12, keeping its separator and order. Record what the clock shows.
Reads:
3:46
